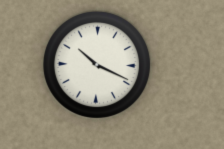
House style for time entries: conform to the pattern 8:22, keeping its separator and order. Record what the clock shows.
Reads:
10:19
